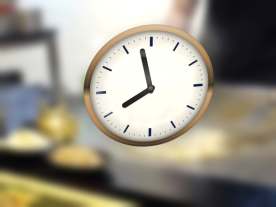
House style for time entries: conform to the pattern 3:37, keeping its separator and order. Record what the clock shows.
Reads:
7:58
